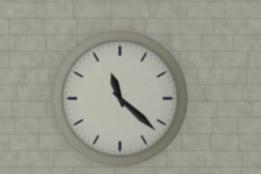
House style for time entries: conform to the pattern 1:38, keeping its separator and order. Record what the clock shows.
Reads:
11:22
